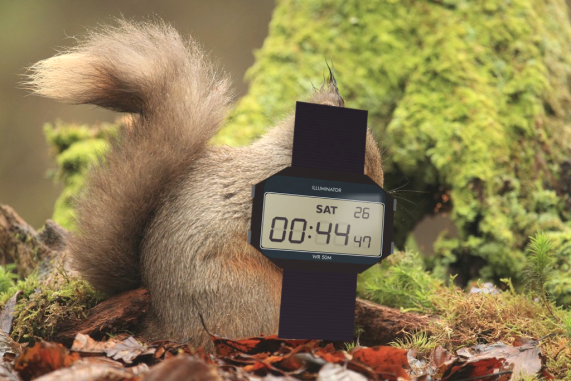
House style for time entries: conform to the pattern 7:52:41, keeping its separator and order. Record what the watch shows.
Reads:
0:44:47
